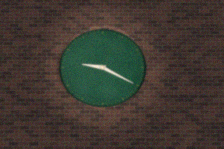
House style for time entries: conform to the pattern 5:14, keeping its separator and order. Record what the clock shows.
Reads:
9:20
